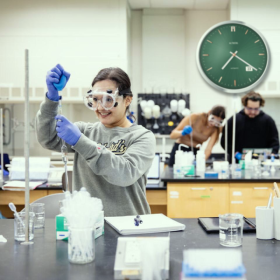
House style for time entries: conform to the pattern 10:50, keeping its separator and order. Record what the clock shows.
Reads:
7:21
